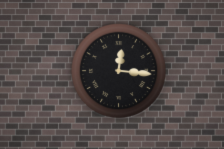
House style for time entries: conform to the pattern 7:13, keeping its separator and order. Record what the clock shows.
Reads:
12:16
